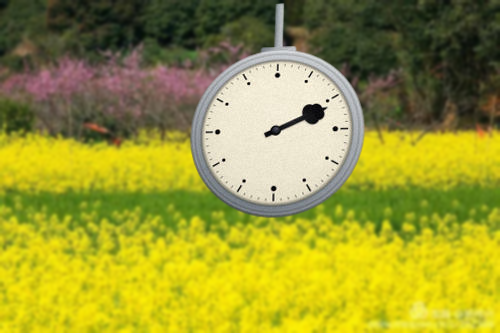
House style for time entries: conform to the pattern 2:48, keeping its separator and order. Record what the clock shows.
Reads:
2:11
